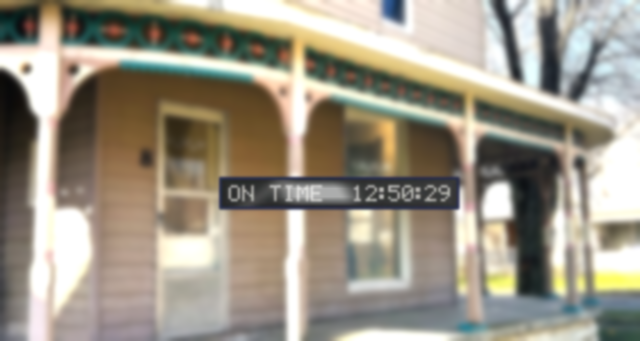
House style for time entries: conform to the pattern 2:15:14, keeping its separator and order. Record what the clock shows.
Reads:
12:50:29
